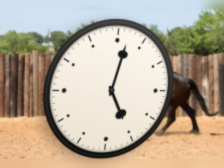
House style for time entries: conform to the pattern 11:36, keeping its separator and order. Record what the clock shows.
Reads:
5:02
